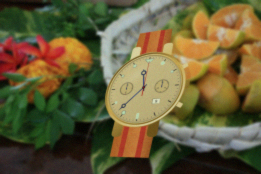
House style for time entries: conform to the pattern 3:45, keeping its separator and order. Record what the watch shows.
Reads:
11:37
